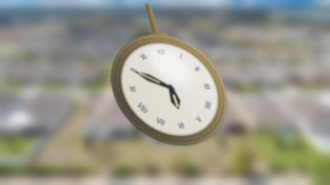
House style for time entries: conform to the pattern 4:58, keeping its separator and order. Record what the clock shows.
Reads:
5:50
